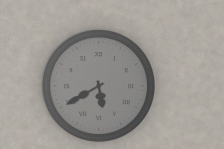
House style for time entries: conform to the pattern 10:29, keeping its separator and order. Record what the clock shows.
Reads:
5:40
